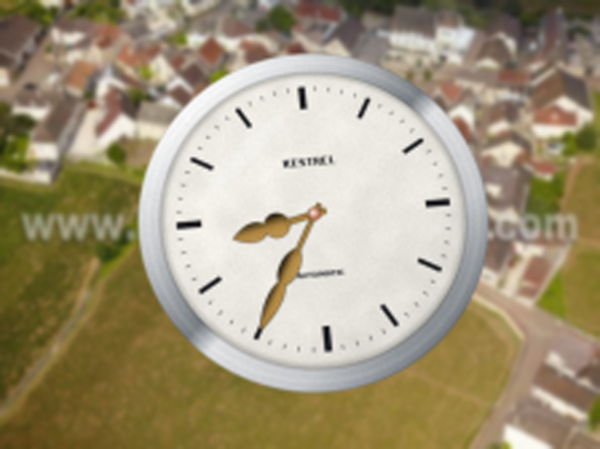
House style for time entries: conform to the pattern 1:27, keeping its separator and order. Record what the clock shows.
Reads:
8:35
